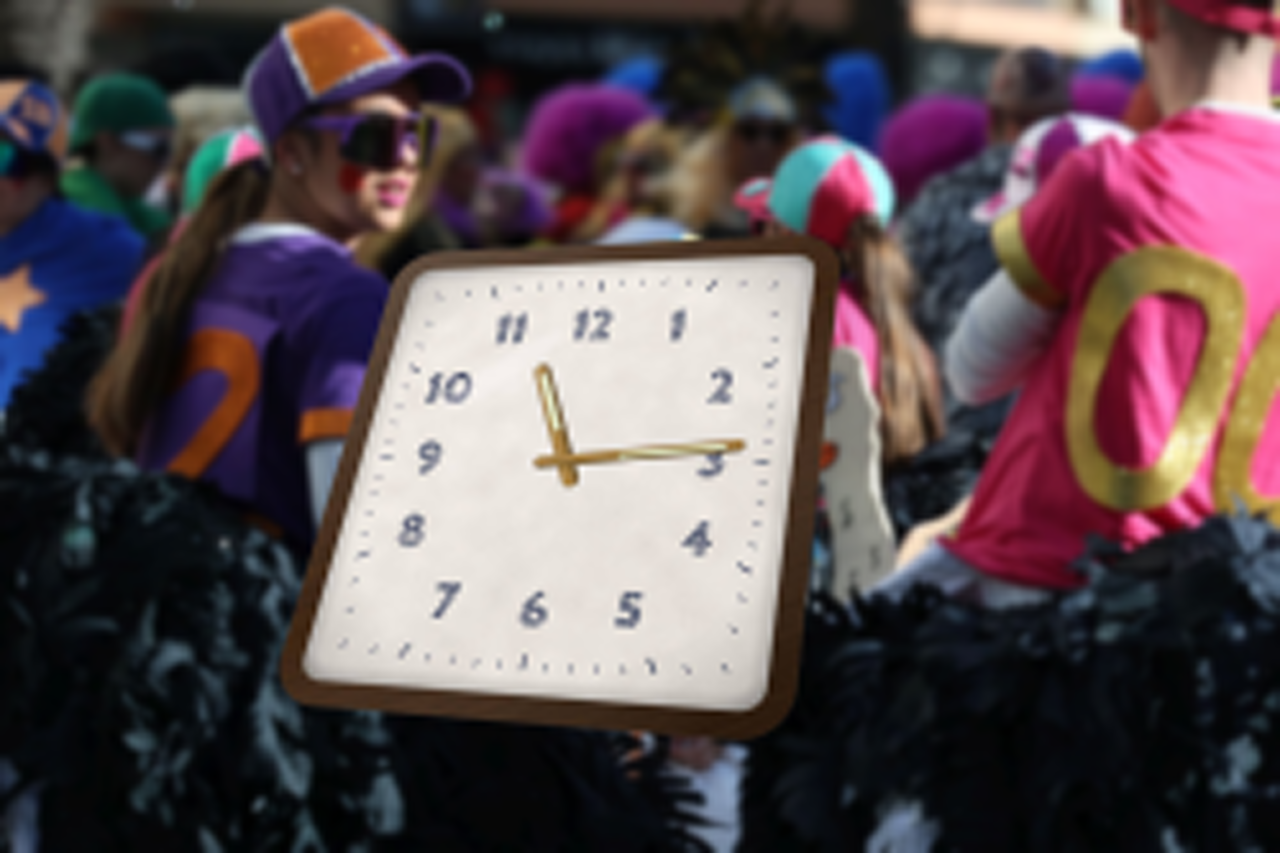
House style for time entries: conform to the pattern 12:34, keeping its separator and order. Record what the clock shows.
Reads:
11:14
